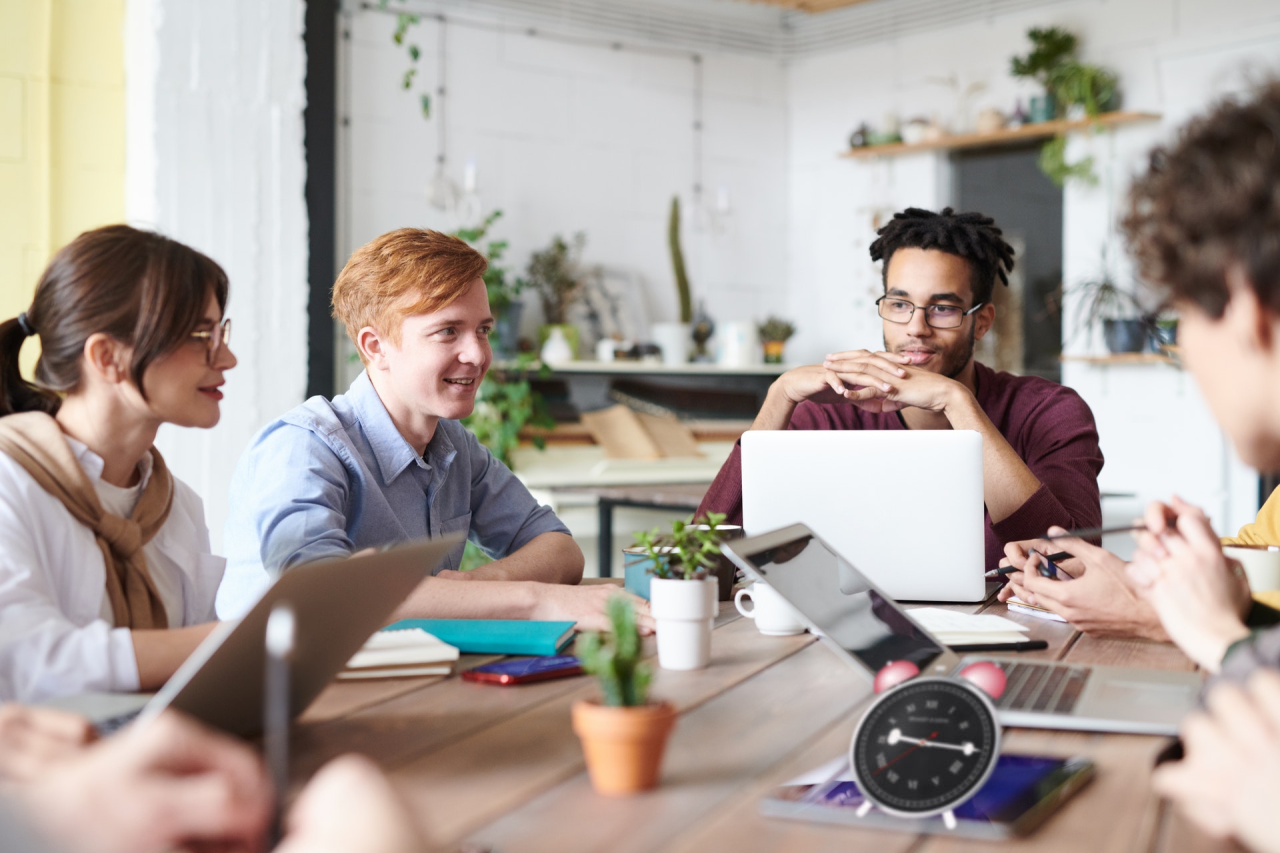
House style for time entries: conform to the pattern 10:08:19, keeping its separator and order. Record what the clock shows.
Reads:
9:15:38
